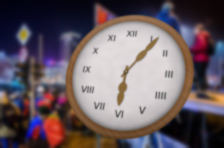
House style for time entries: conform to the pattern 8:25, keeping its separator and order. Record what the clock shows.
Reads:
6:06
